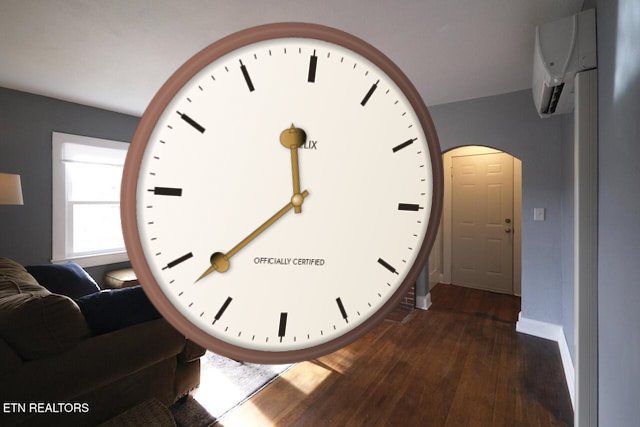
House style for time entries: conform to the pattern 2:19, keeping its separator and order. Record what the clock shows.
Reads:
11:38
